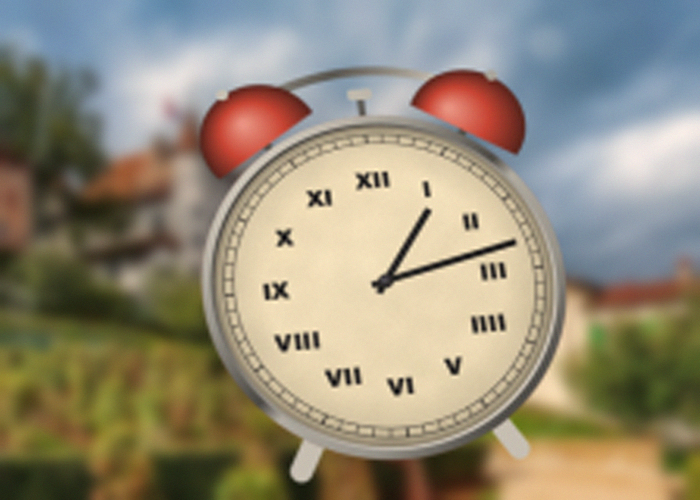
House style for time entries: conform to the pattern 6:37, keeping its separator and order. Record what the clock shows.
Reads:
1:13
